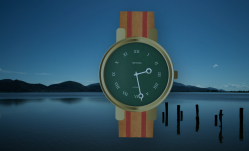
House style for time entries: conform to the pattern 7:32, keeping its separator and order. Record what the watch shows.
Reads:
2:28
